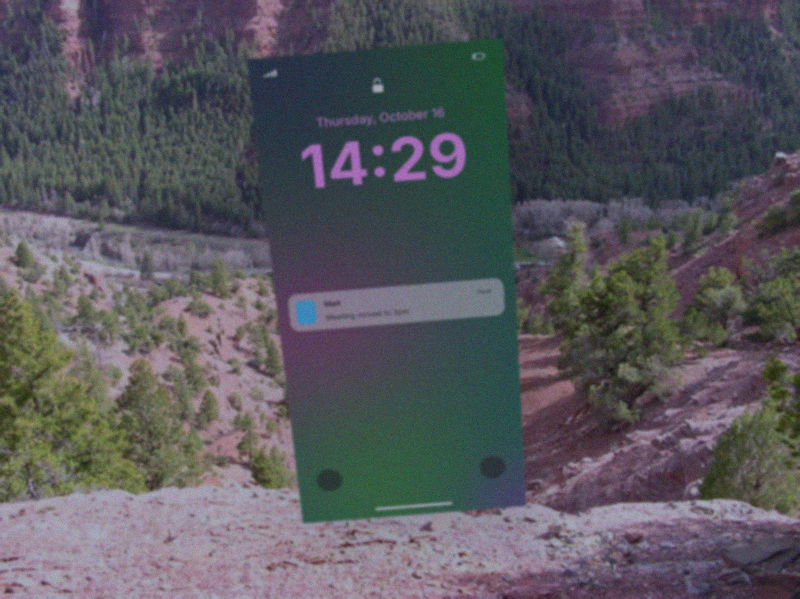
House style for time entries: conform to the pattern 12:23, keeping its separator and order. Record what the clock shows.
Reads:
14:29
